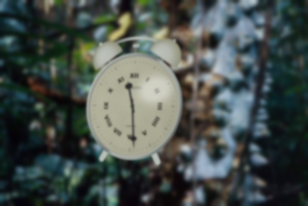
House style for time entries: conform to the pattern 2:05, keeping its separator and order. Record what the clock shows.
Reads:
11:29
